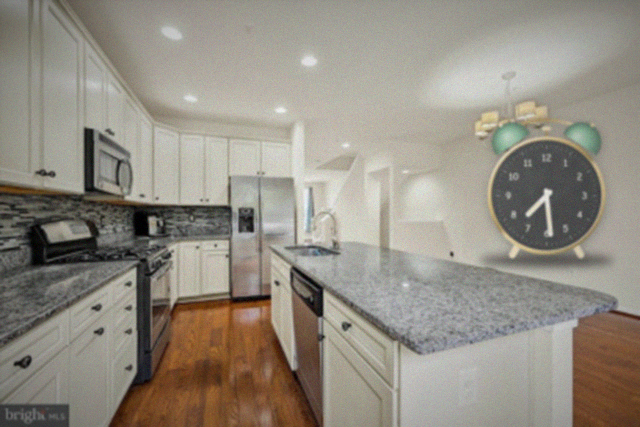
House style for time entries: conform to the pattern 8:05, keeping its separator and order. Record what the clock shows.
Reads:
7:29
